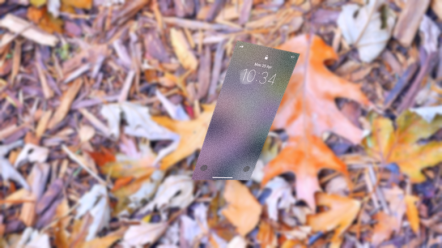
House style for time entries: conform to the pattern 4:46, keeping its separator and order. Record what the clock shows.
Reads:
10:34
